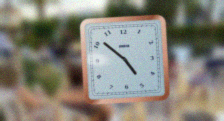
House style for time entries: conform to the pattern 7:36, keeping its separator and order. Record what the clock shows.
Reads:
4:52
